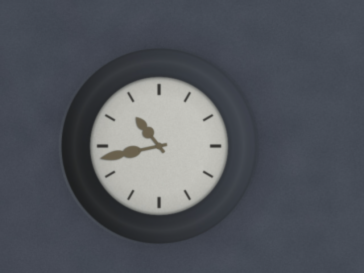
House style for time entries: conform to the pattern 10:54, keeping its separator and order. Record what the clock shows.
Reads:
10:43
